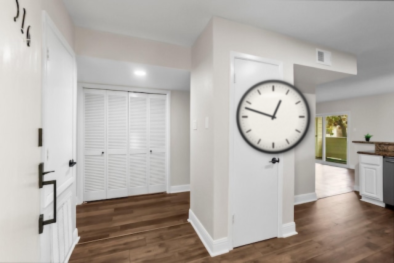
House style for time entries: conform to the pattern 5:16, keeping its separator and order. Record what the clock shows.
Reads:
12:48
